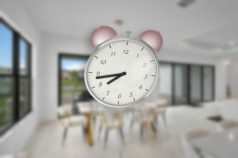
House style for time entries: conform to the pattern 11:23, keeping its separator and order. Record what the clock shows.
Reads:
7:43
